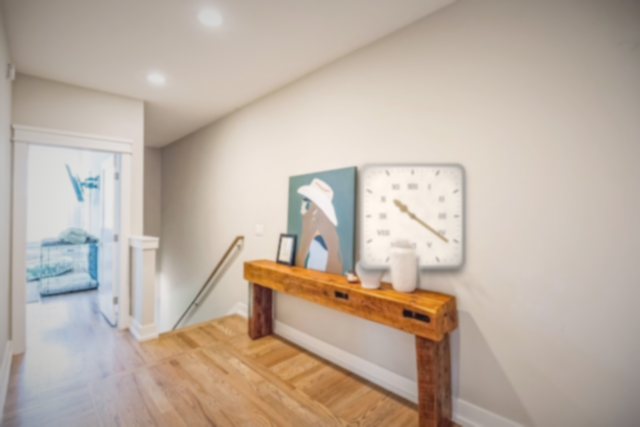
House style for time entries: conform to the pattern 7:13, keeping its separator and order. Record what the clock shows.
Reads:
10:21
